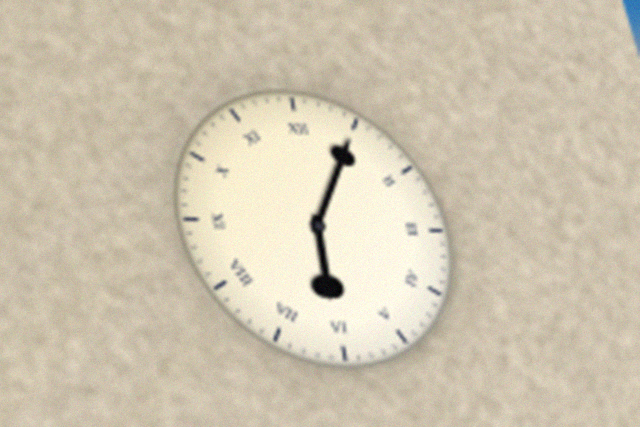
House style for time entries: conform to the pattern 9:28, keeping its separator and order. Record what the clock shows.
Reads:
6:05
